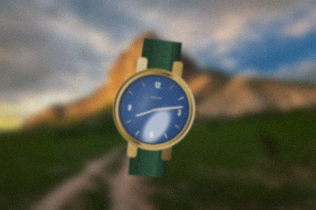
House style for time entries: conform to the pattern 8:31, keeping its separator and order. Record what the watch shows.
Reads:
8:13
